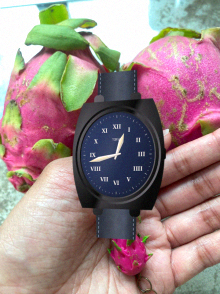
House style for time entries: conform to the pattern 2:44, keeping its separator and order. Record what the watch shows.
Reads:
12:43
